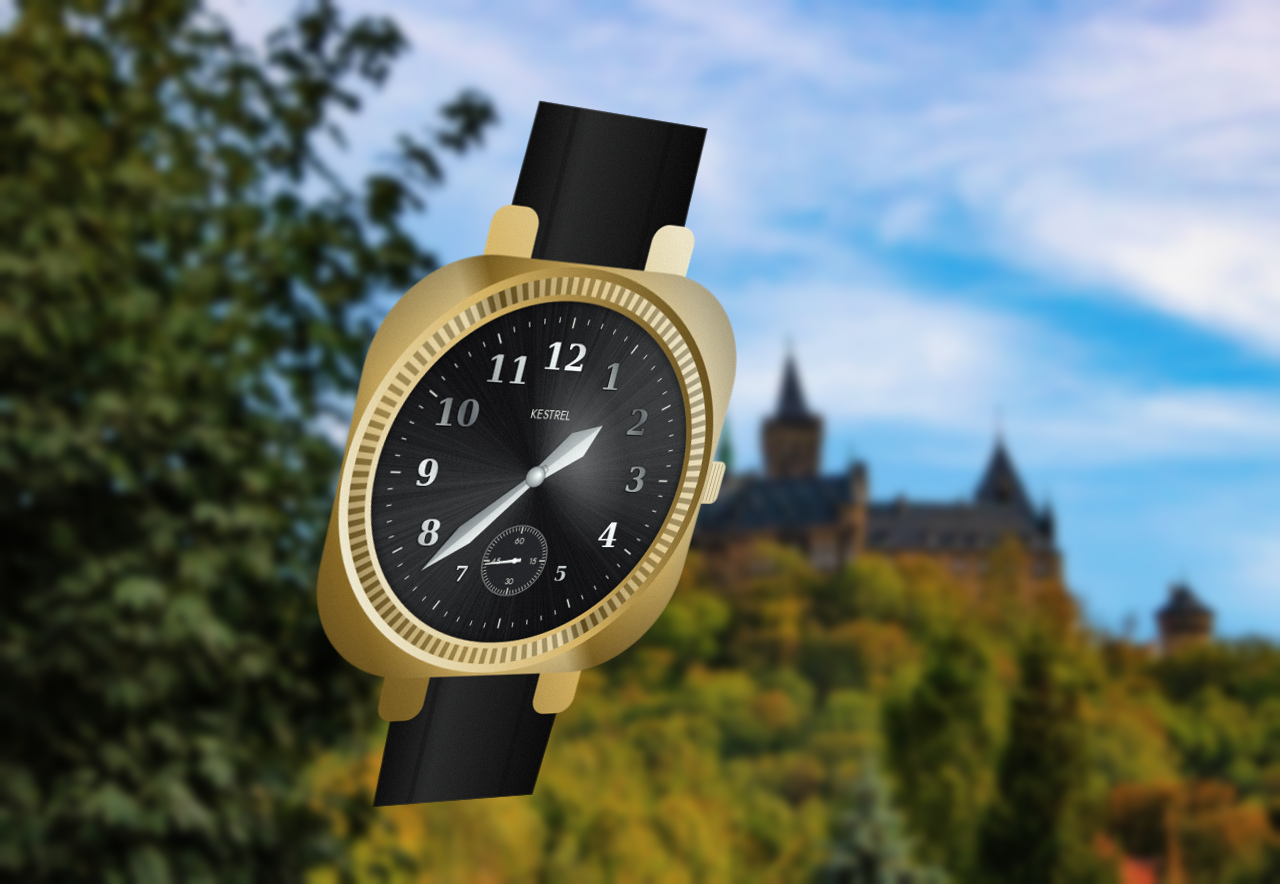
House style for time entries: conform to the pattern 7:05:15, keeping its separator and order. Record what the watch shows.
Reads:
1:37:44
